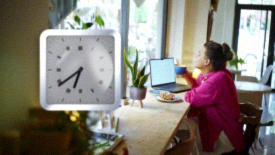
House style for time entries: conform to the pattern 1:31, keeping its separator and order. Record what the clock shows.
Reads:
6:39
